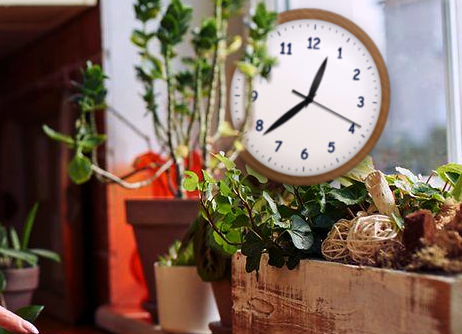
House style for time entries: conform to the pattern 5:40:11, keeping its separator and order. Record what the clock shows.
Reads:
12:38:19
